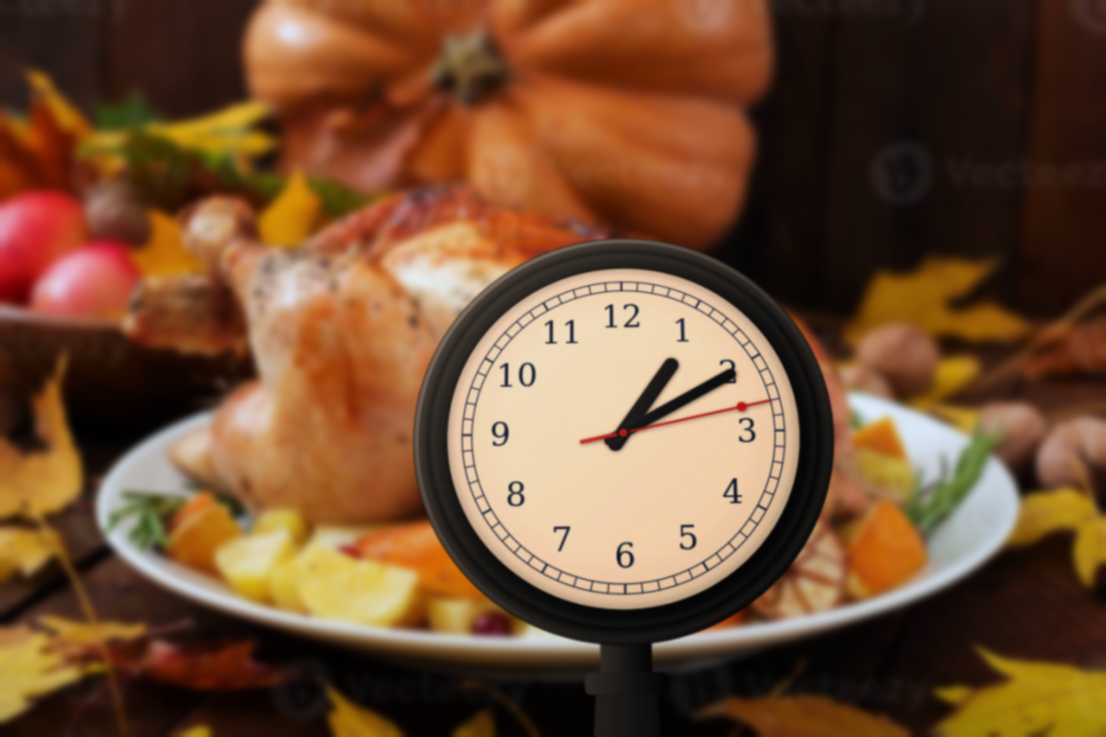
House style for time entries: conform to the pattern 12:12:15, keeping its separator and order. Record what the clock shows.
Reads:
1:10:13
